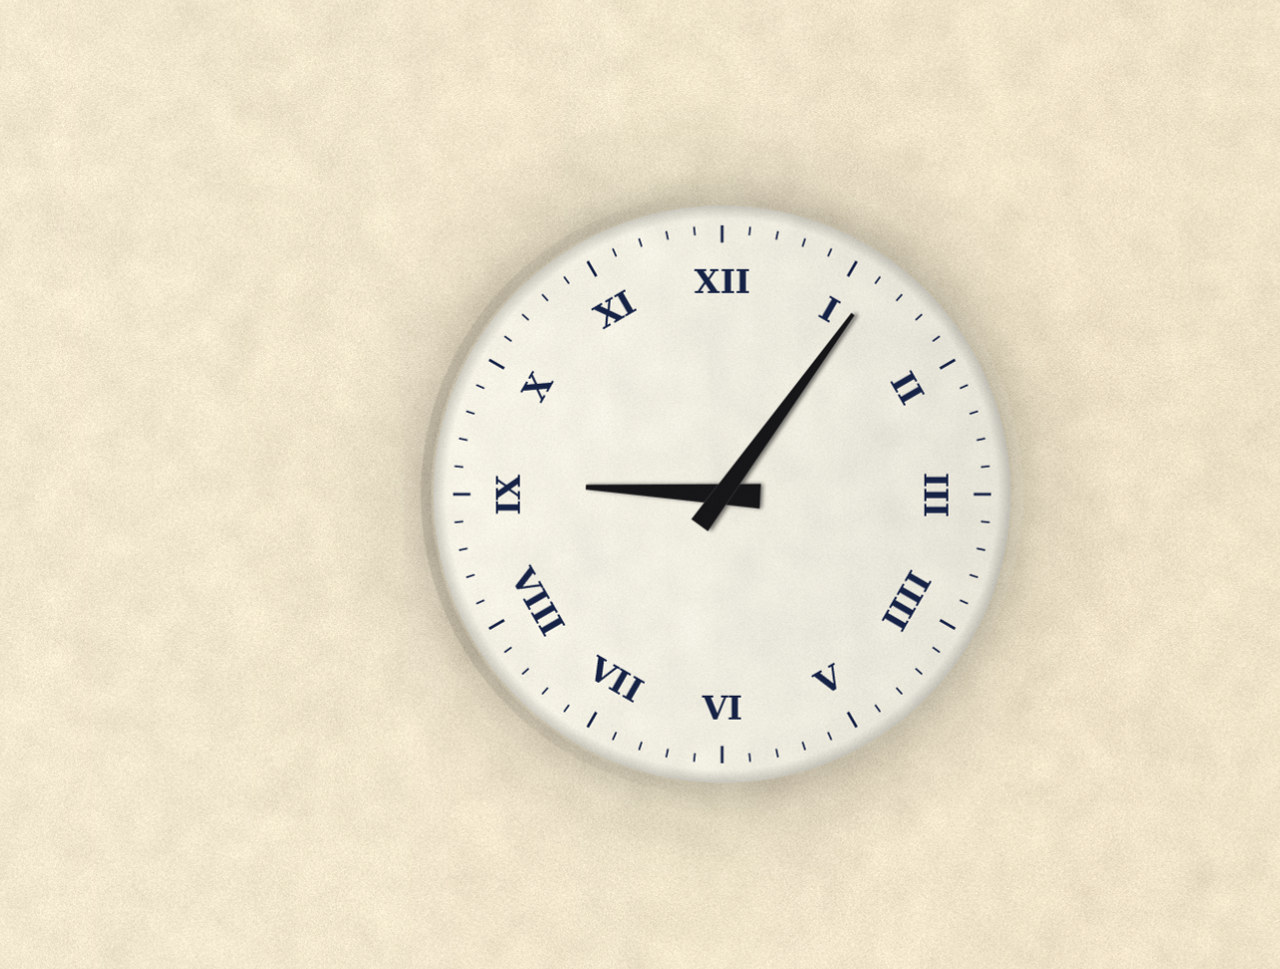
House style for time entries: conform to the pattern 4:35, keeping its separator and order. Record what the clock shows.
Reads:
9:06
